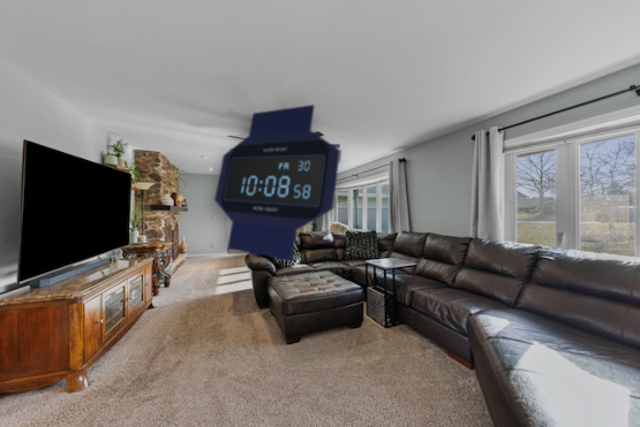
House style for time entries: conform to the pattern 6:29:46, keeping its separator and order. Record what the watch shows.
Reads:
10:08:58
